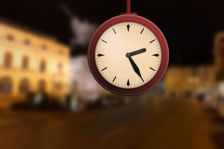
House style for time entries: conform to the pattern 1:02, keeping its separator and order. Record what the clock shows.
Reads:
2:25
